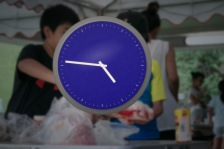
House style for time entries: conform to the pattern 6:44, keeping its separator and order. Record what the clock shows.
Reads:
4:46
